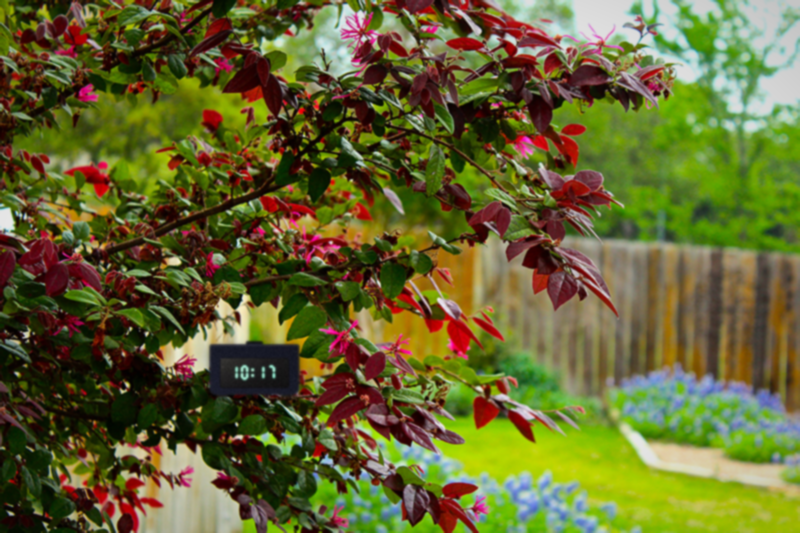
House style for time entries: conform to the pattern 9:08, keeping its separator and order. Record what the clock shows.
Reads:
10:17
